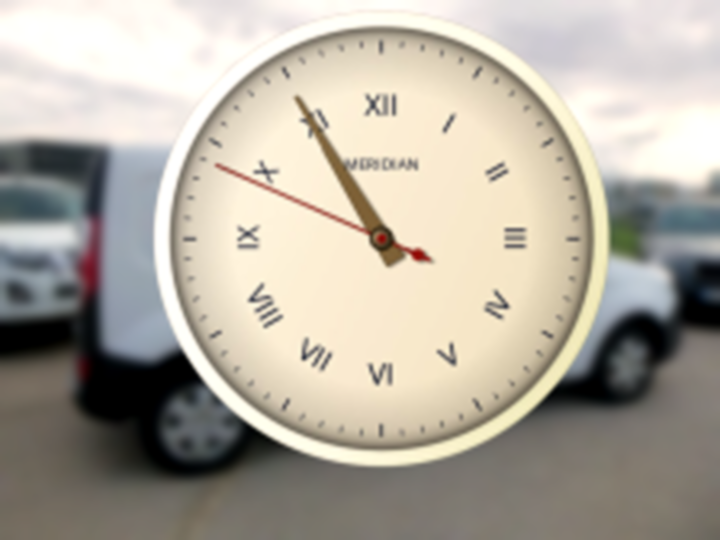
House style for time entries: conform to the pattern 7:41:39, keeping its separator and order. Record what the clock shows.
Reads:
10:54:49
